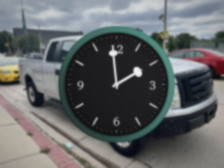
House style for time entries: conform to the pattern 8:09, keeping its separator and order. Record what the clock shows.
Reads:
1:59
